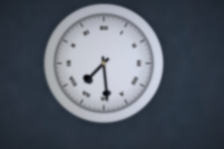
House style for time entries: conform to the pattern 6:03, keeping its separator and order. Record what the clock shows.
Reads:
7:29
